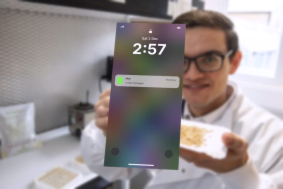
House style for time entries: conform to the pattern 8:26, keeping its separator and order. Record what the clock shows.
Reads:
2:57
